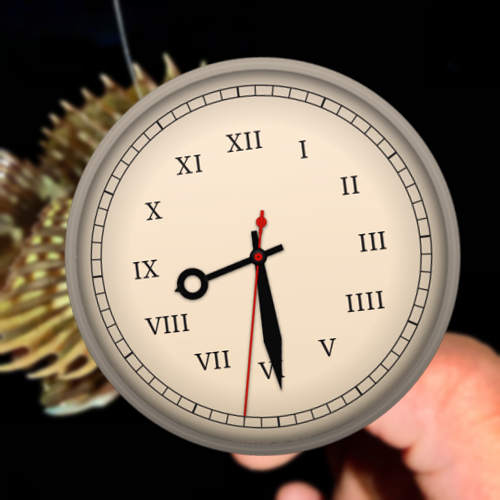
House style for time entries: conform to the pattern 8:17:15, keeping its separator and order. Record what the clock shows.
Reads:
8:29:32
